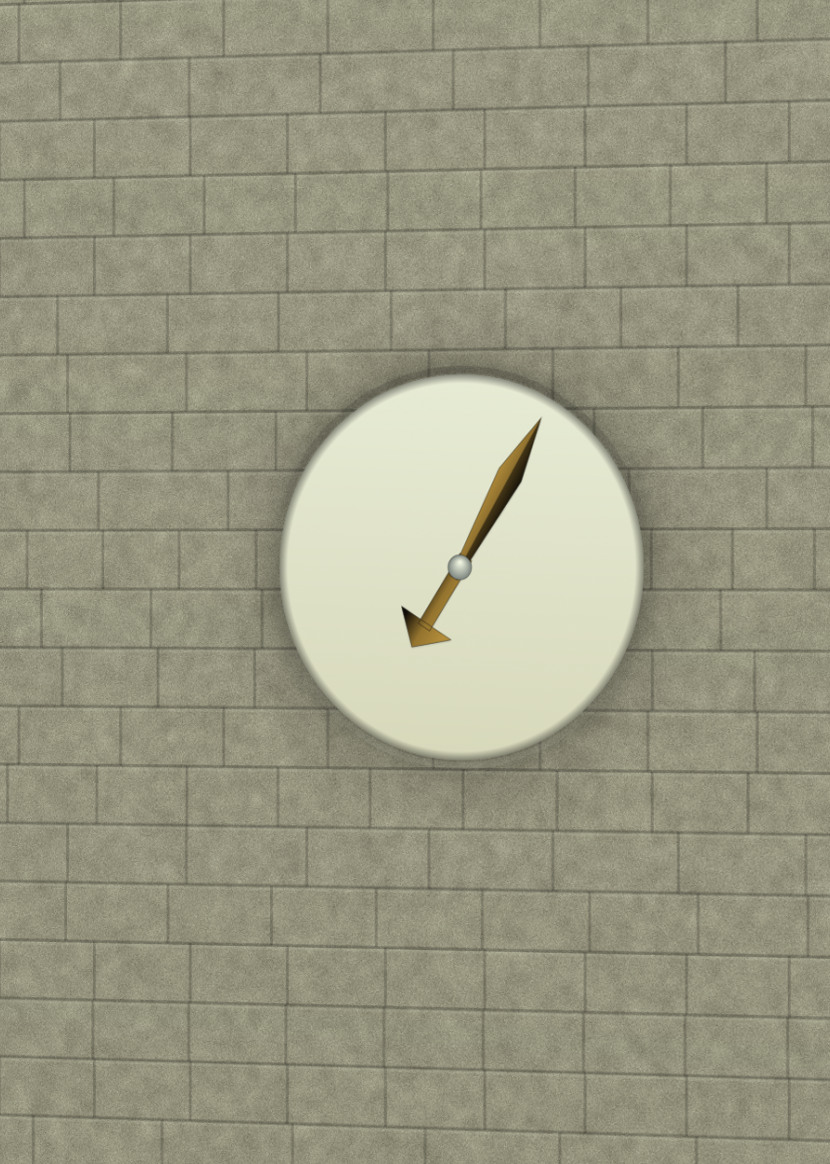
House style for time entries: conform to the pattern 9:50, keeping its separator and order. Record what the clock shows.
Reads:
7:05
